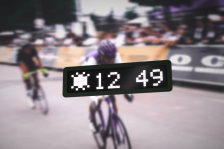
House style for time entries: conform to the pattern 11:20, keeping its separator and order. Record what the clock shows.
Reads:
12:49
